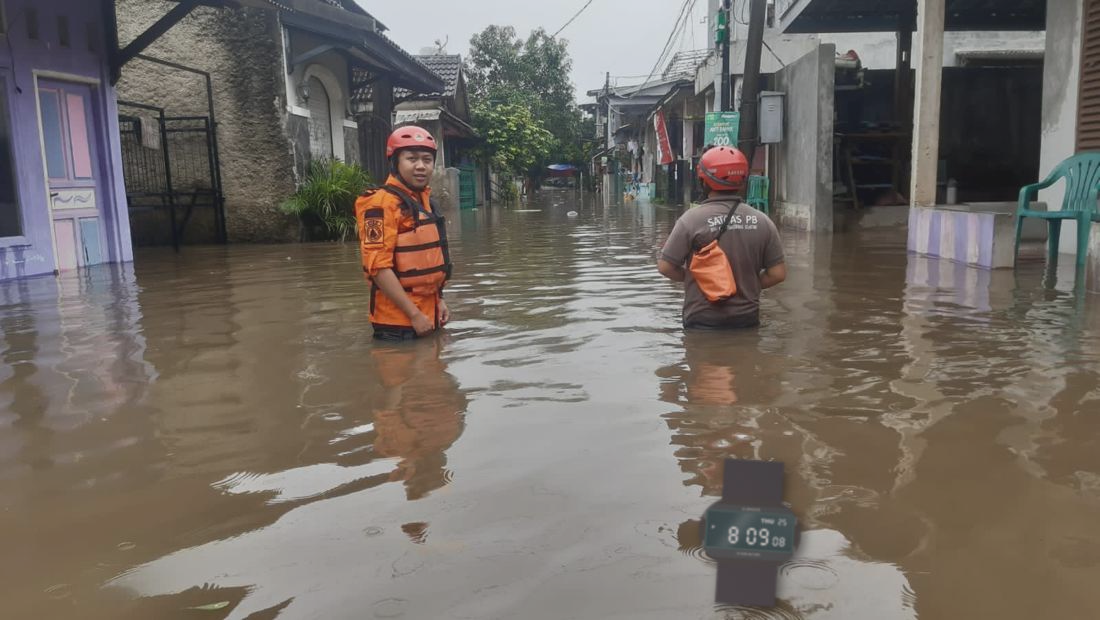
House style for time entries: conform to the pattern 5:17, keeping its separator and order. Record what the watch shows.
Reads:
8:09
